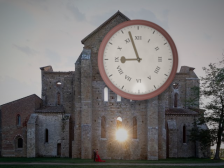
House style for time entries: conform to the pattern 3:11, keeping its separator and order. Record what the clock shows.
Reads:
8:57
